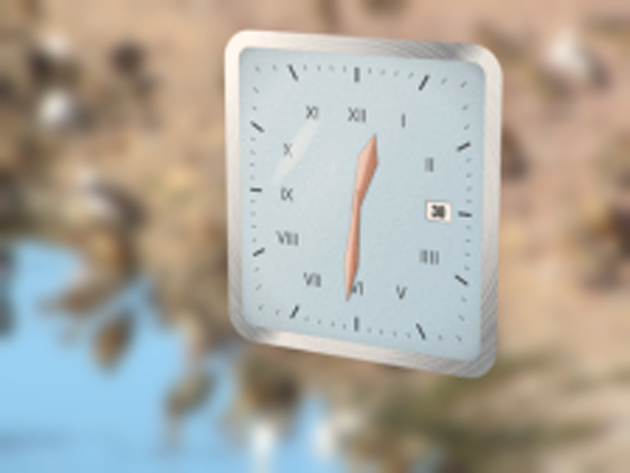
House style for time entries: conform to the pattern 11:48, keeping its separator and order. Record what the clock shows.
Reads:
12:31
